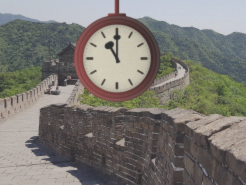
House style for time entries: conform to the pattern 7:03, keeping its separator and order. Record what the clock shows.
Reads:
11:00
